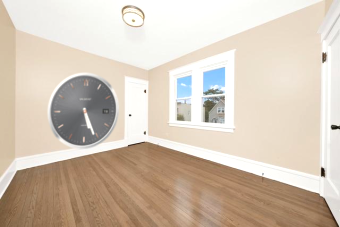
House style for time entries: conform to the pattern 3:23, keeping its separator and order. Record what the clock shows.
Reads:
5:26
